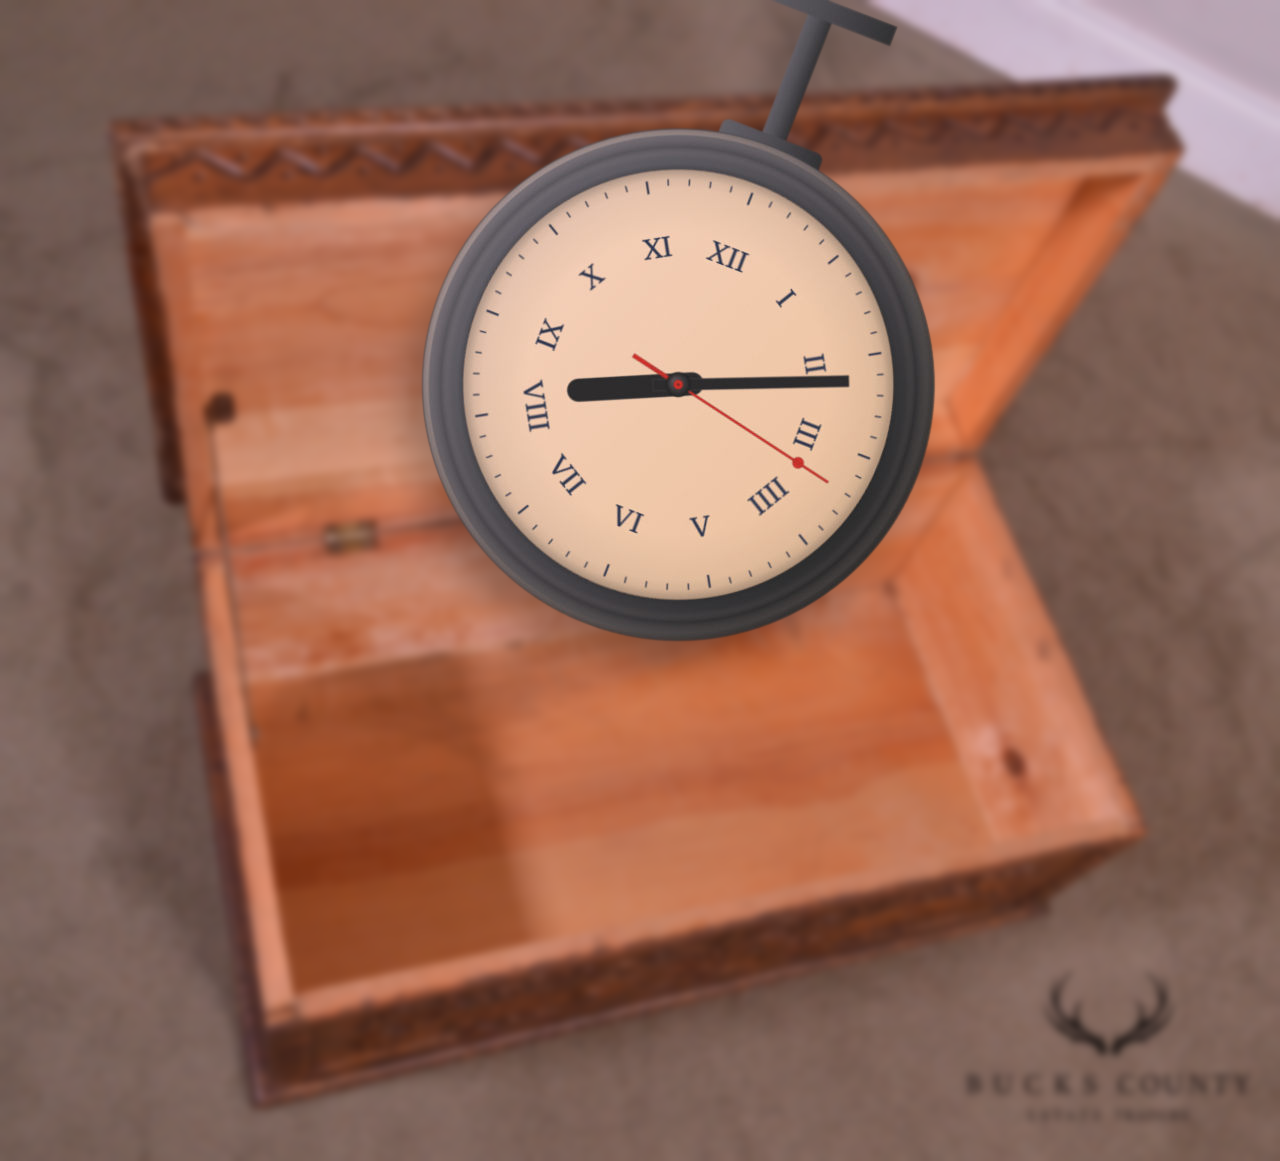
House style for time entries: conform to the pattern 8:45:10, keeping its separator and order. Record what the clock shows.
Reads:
8:11:17
